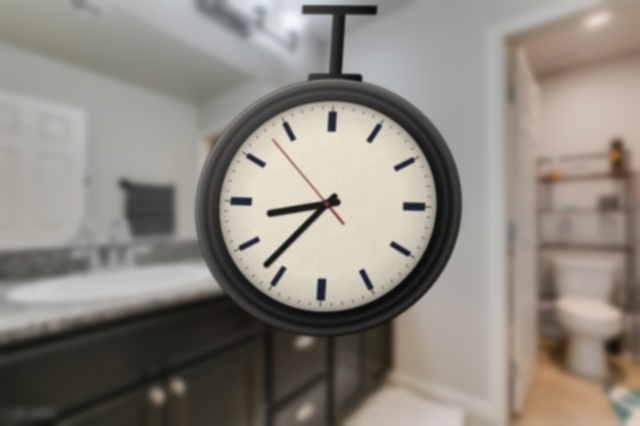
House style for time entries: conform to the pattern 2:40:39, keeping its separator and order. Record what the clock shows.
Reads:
8:36:53
